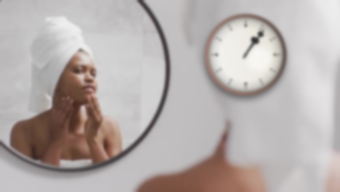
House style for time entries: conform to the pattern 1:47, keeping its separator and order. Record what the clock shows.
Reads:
1:06
